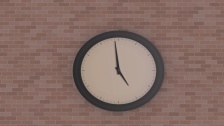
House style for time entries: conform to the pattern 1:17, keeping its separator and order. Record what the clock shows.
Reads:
4:59
